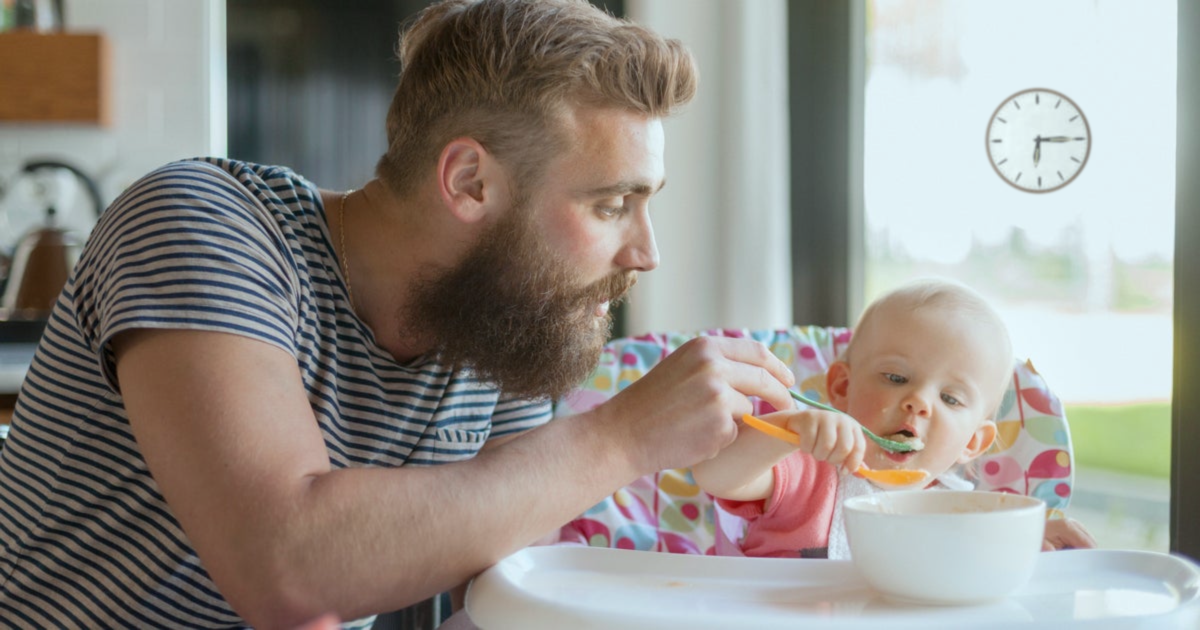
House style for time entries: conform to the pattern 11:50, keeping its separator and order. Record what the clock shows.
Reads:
6:15
